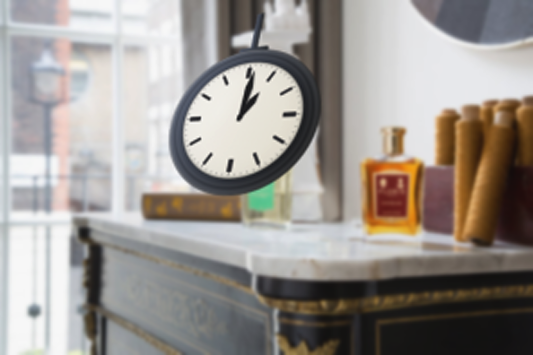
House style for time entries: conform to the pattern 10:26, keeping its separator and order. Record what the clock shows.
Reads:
1:01
